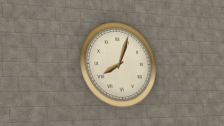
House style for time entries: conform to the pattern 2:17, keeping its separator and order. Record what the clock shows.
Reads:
8:04
